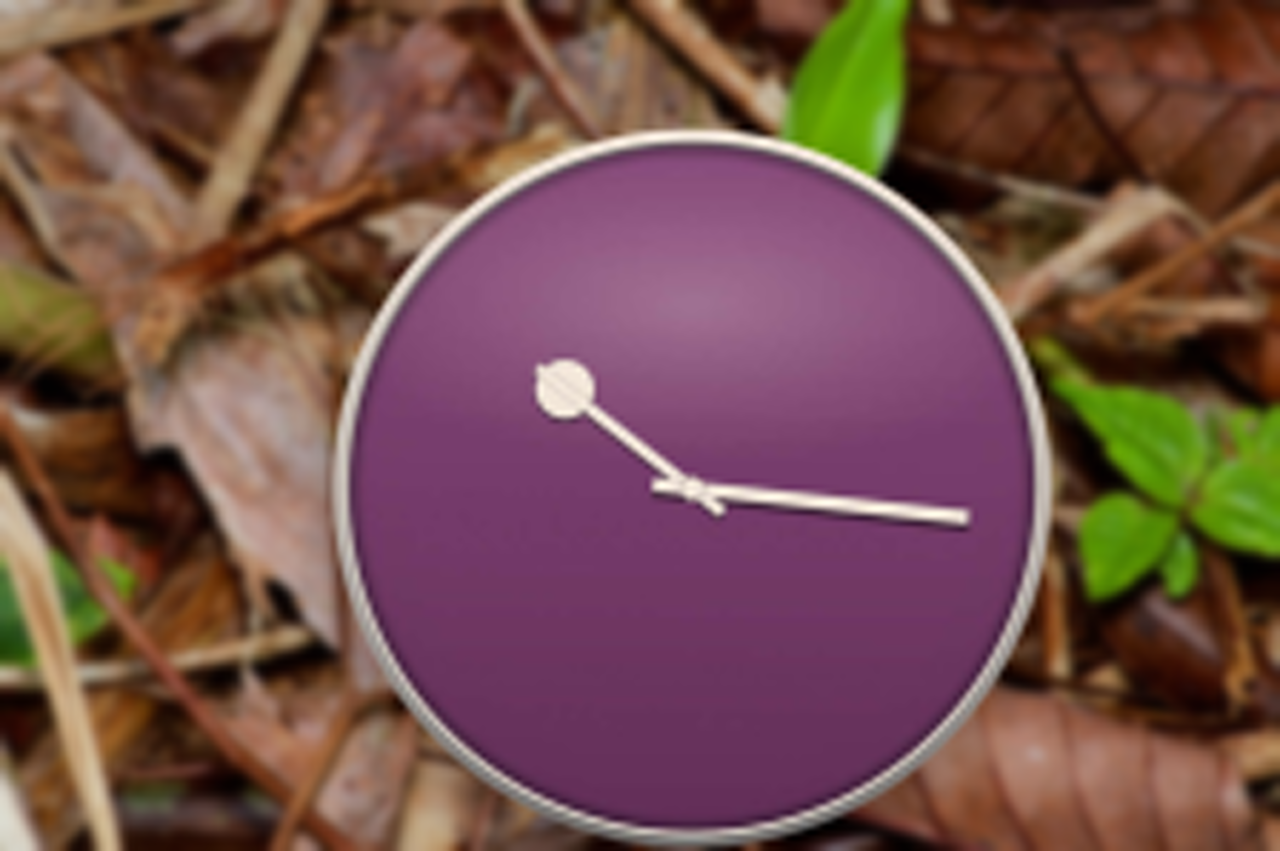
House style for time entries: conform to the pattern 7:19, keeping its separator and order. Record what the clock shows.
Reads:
10:16
